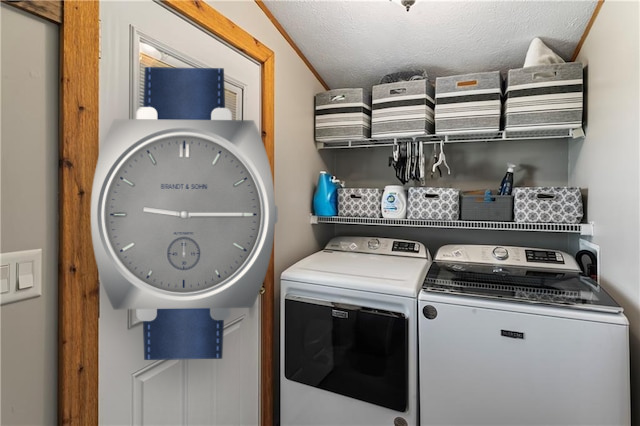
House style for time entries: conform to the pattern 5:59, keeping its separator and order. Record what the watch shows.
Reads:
9:15
